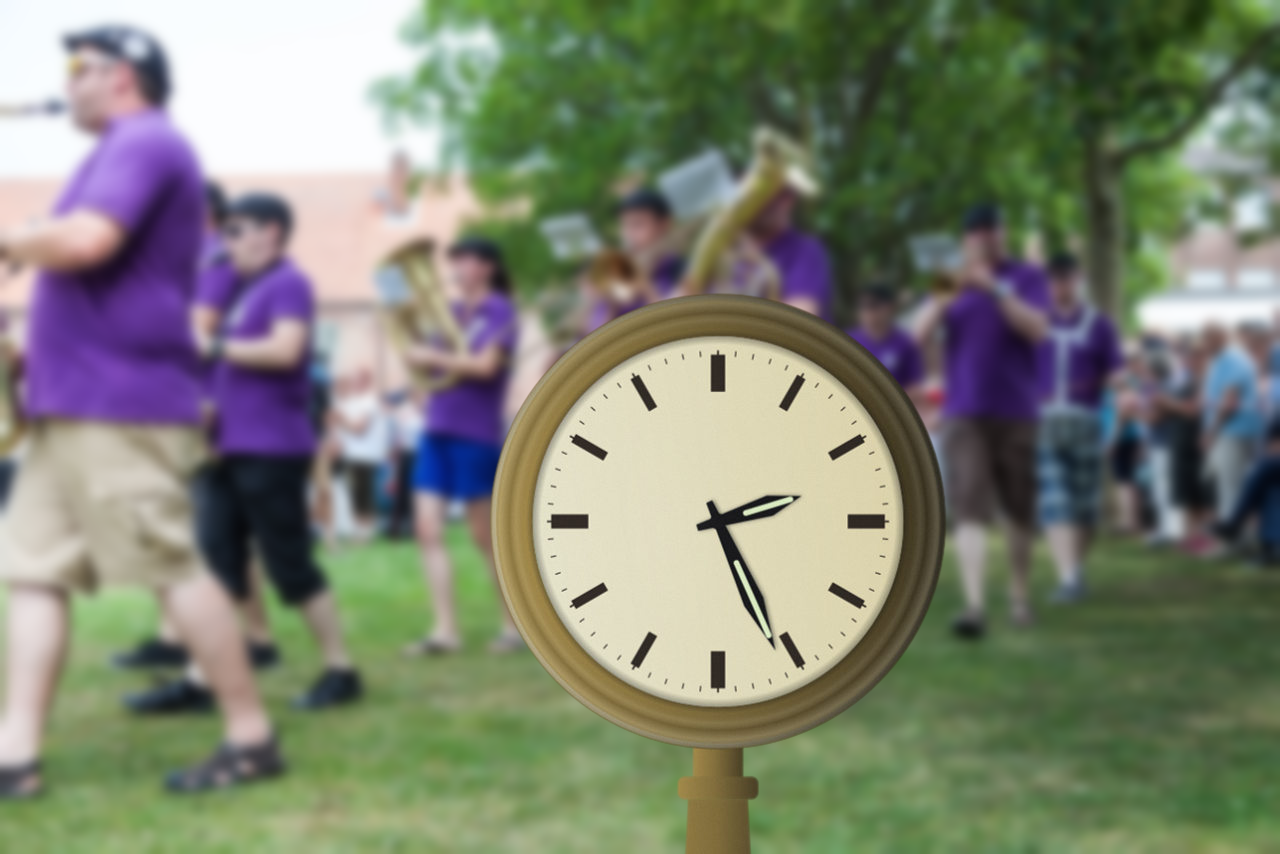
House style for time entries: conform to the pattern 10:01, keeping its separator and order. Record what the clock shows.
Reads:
2:26
